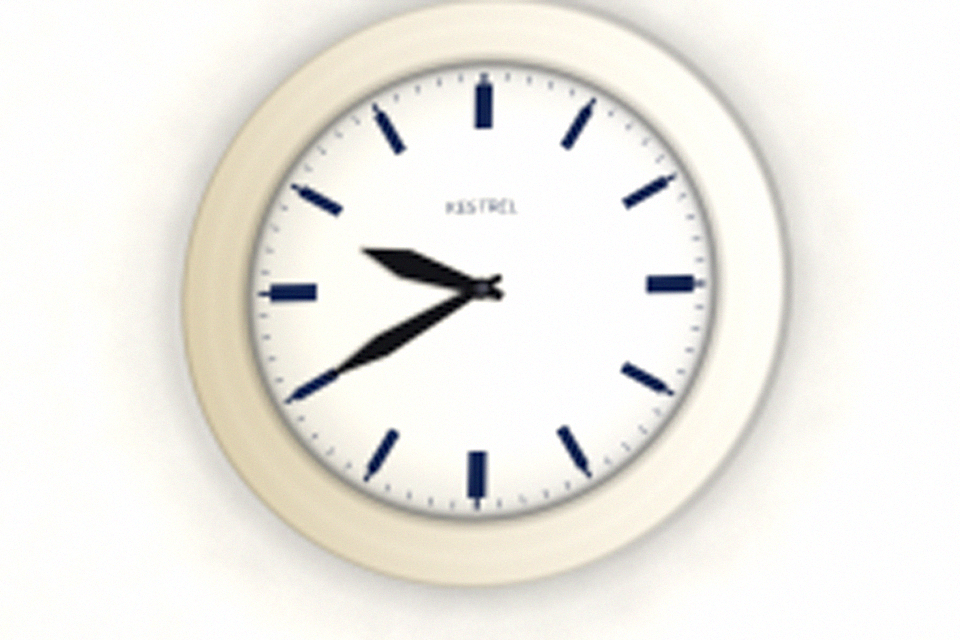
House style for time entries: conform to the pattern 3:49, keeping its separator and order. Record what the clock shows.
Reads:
9:40
